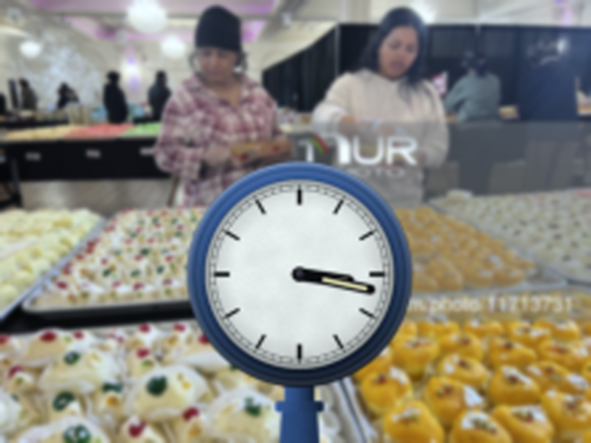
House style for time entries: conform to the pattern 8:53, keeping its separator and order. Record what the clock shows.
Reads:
3:17
